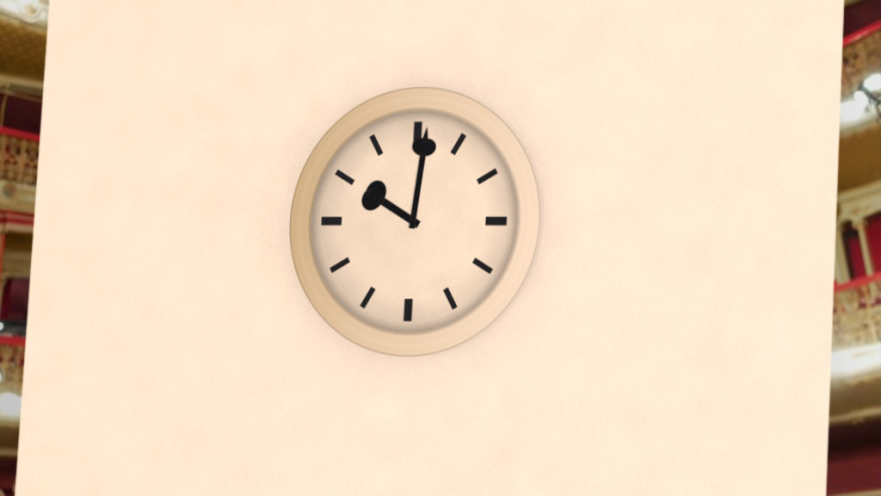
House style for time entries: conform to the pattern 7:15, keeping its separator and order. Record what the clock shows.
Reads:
10:01
